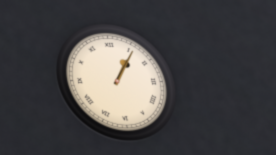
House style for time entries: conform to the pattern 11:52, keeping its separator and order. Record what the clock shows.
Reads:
1:06
